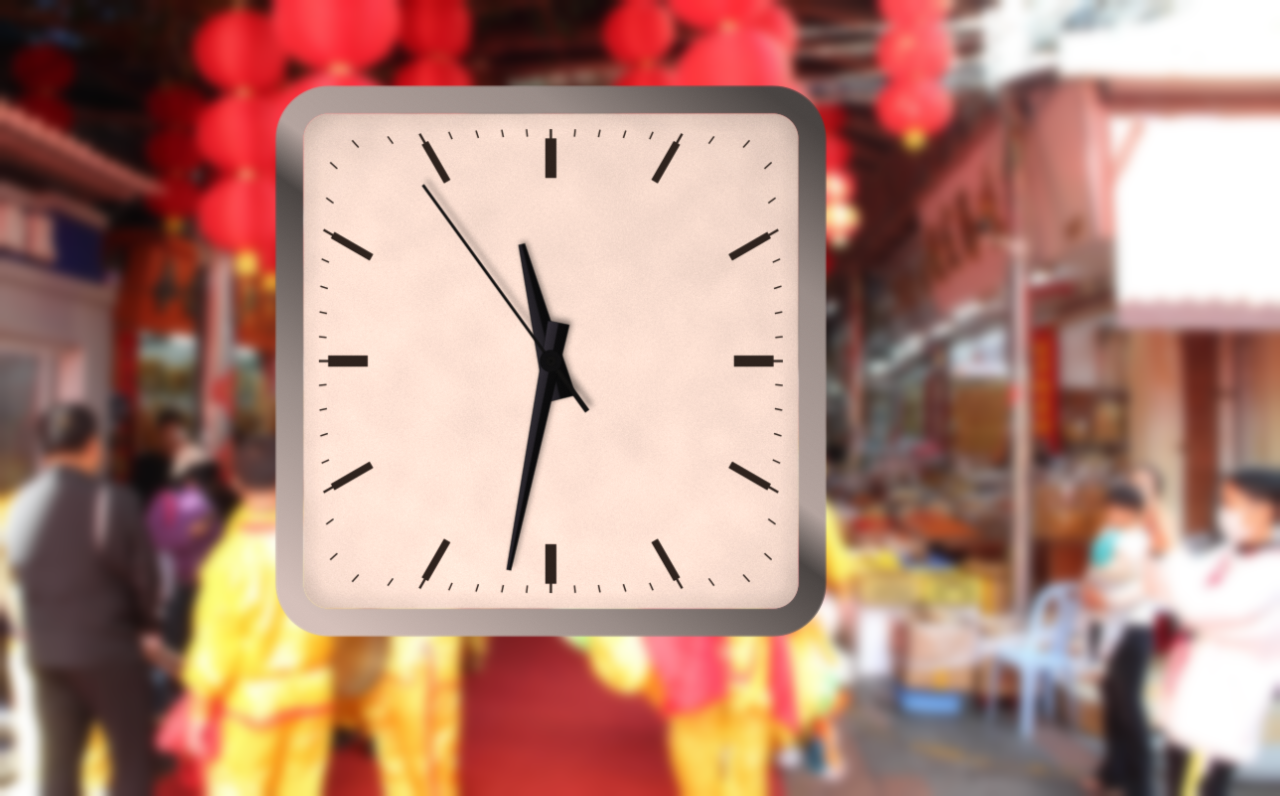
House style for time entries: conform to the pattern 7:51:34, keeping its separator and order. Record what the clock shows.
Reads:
11:31:54
